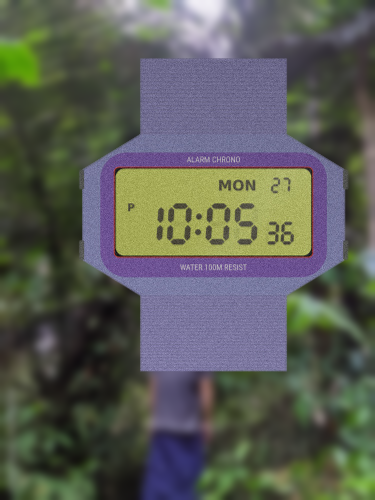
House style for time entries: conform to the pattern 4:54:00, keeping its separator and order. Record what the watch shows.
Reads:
10:05:36
